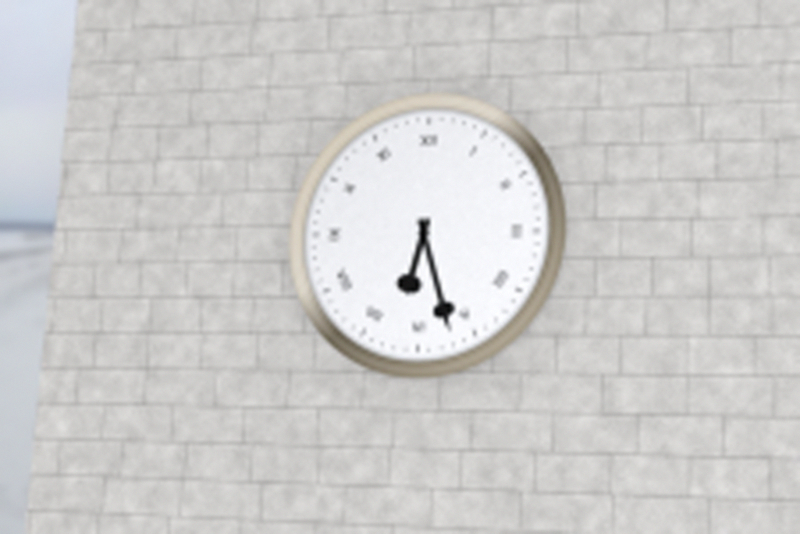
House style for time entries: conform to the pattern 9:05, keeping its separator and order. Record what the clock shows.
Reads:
6:27
